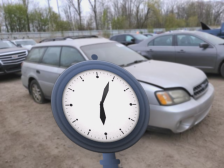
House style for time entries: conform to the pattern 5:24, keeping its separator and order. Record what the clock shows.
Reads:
6:04
